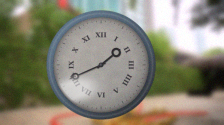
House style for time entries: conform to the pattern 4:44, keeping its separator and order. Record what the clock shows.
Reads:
1:41
